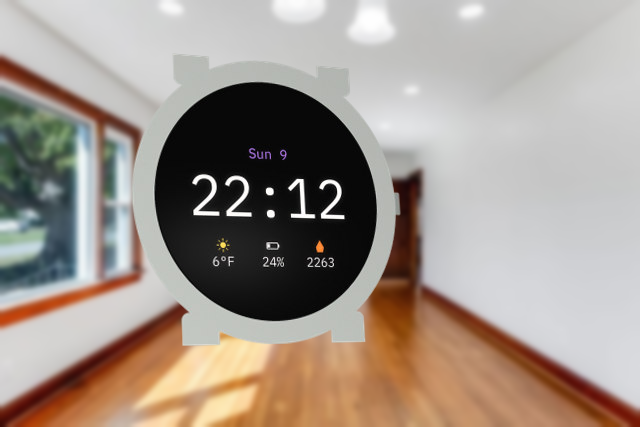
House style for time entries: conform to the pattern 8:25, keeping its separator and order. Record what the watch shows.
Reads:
22:12
